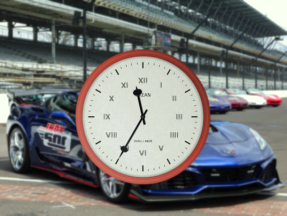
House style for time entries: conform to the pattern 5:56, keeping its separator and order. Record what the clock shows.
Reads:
11:35
